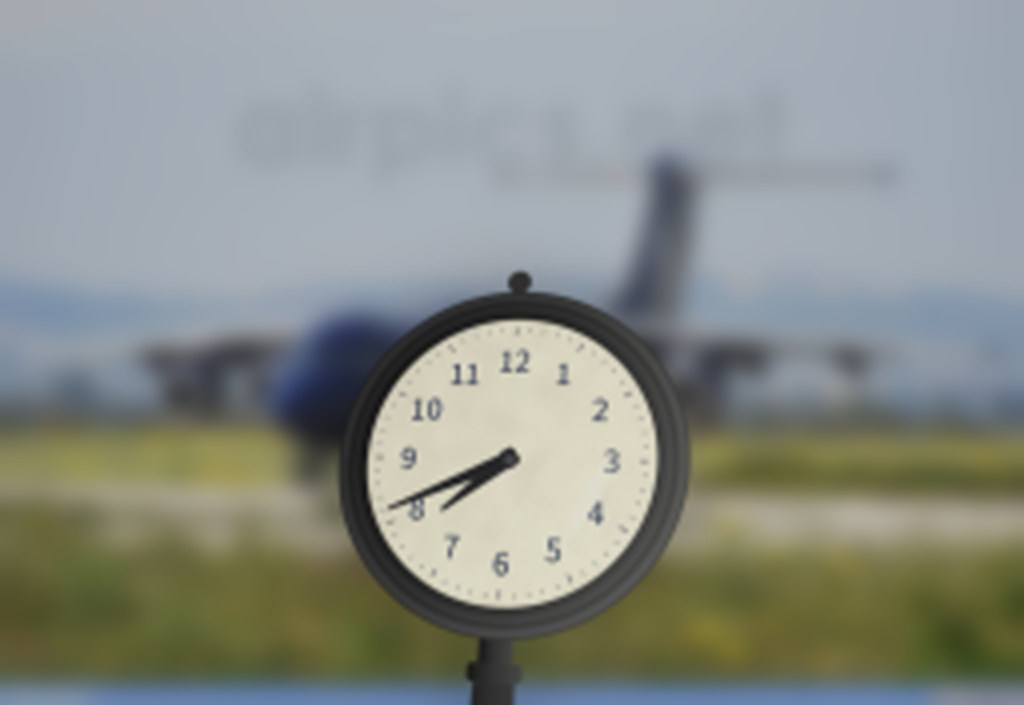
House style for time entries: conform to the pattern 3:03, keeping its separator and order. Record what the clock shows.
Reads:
7:41
